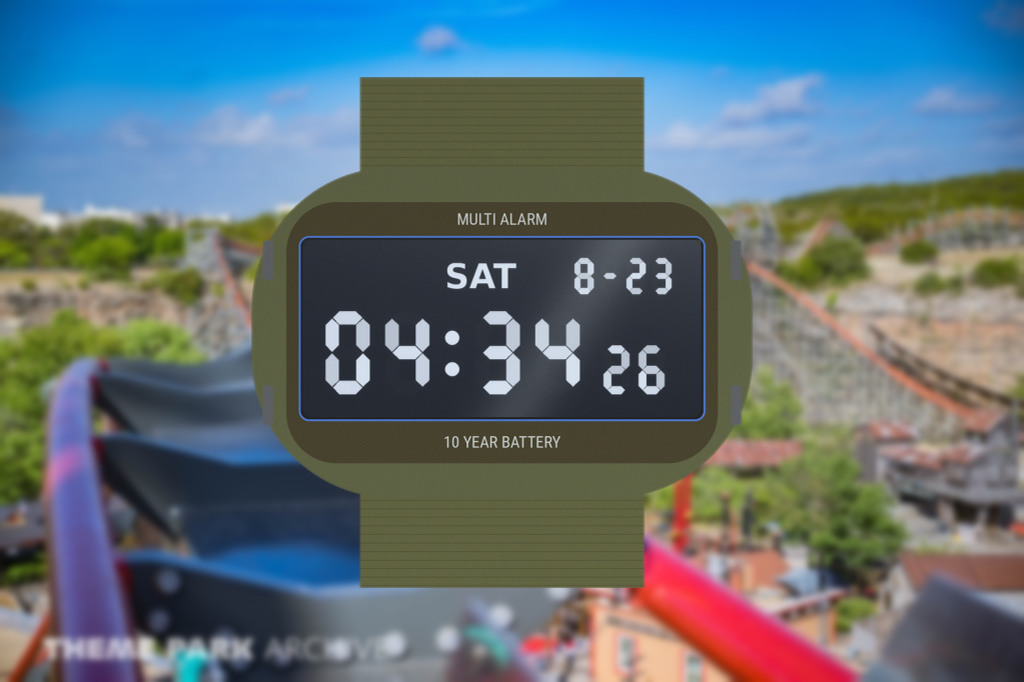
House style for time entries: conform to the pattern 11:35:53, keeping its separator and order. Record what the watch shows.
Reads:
4:34:26
